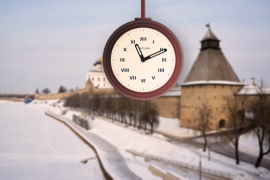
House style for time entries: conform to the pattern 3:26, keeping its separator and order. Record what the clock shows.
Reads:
11:11
